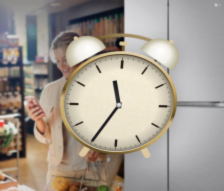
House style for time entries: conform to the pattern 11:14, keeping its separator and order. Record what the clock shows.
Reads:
11:35
